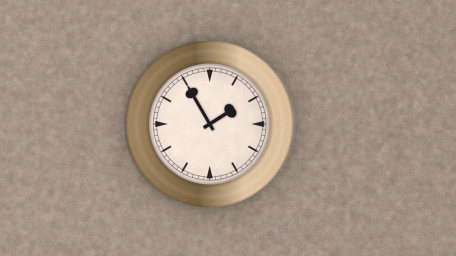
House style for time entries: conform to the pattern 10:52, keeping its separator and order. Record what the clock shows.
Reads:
1:55
